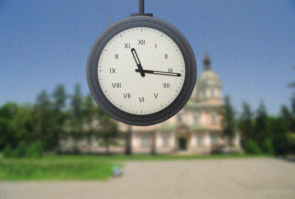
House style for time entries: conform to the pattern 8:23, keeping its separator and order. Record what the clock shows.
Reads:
11:16
